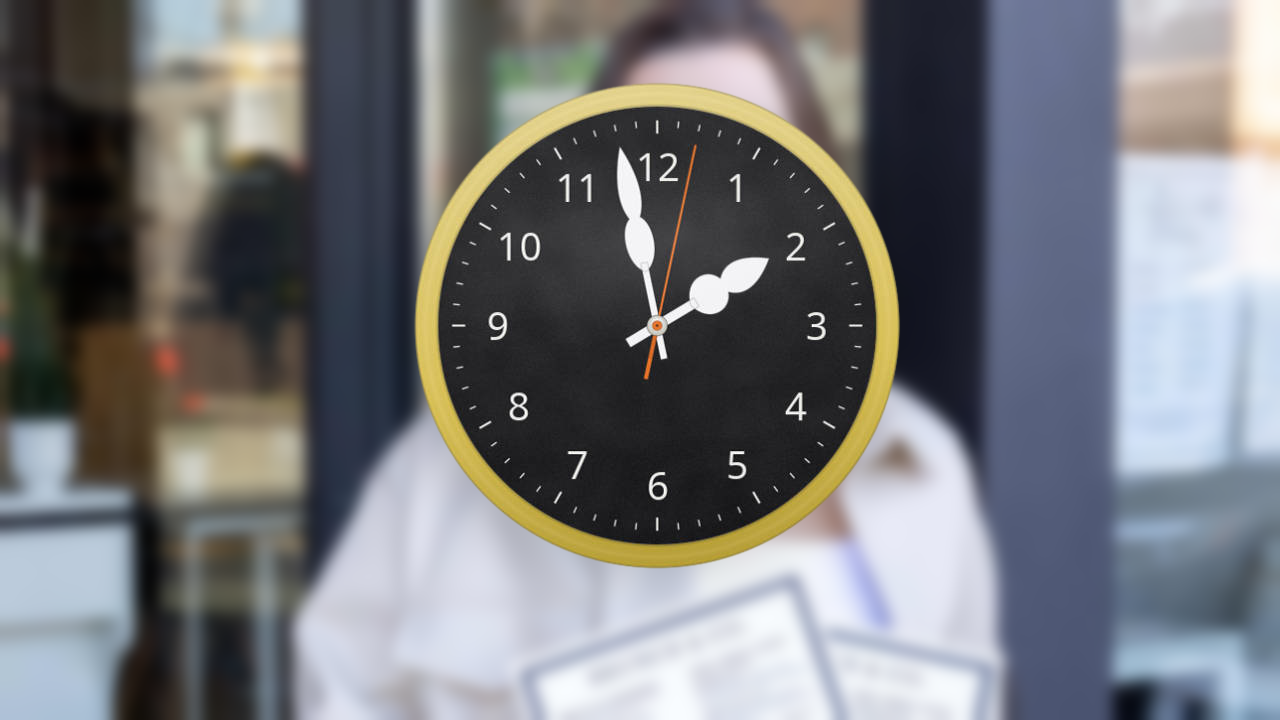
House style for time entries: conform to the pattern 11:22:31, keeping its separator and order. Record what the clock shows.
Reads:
1:58:02
